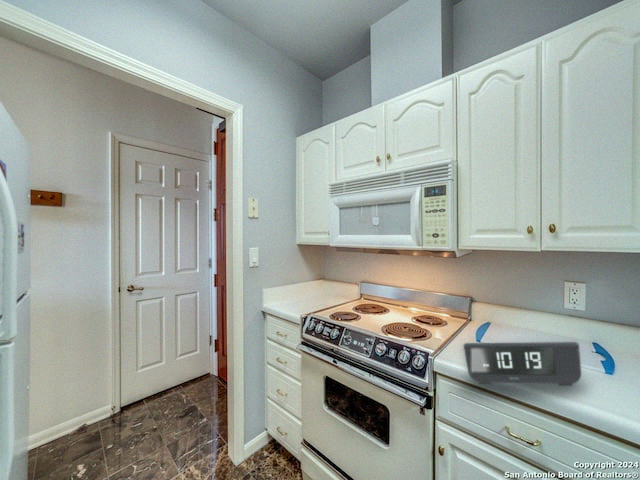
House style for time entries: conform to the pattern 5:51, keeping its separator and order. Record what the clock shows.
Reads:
10:19
